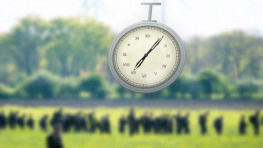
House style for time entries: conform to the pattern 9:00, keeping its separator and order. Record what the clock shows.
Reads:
7:06
